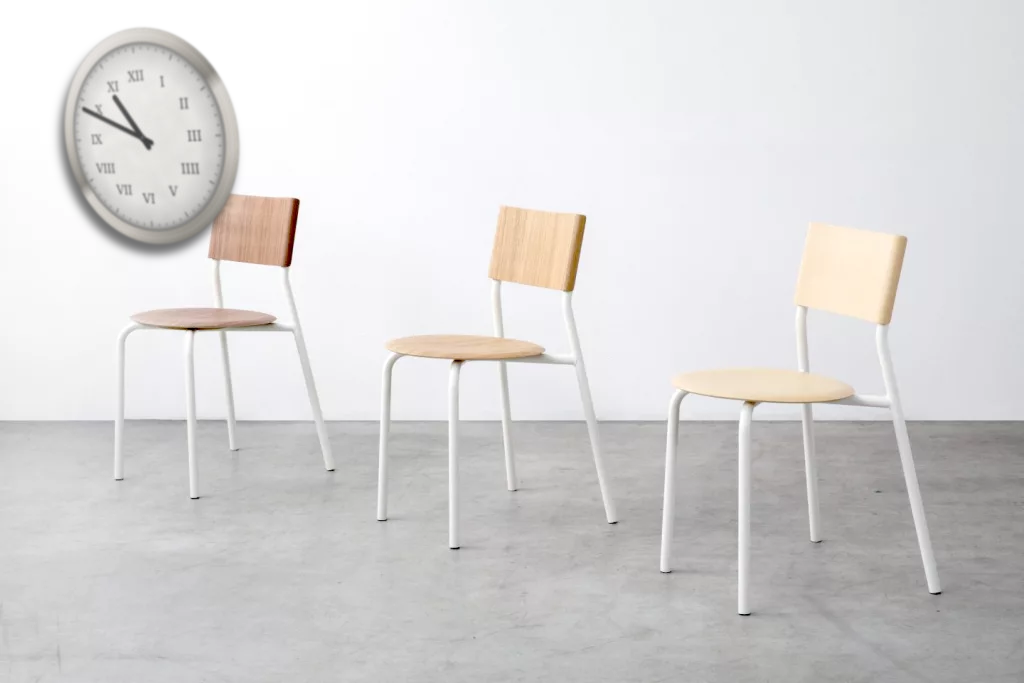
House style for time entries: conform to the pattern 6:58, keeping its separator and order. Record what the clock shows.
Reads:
10:49
